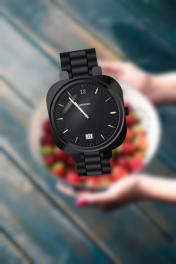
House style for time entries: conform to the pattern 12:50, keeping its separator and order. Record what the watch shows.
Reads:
10:54
